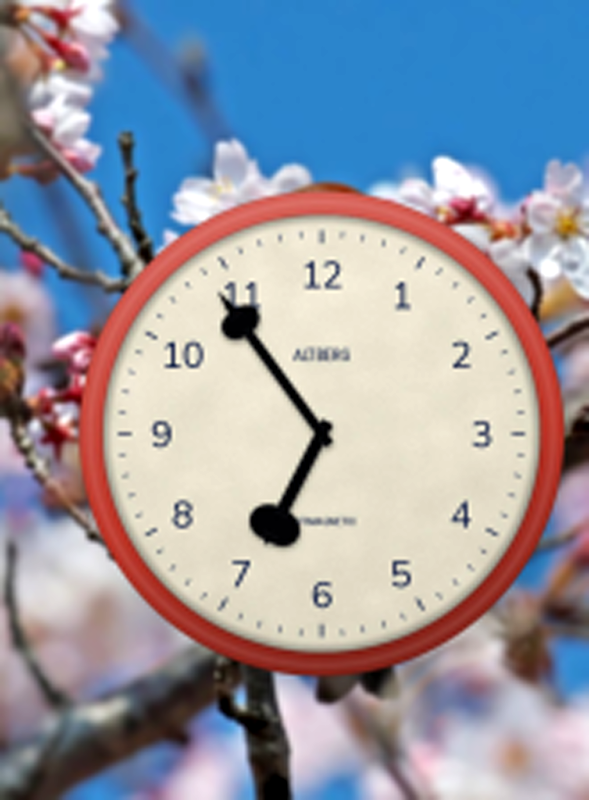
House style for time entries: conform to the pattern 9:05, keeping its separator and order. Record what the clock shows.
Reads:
6:54
